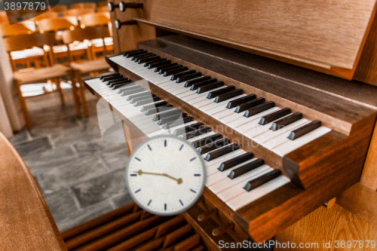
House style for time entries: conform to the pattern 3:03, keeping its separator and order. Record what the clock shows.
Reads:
3:46
